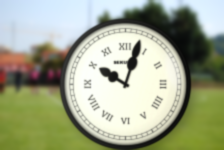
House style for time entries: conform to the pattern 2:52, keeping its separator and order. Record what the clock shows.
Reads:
10:03
